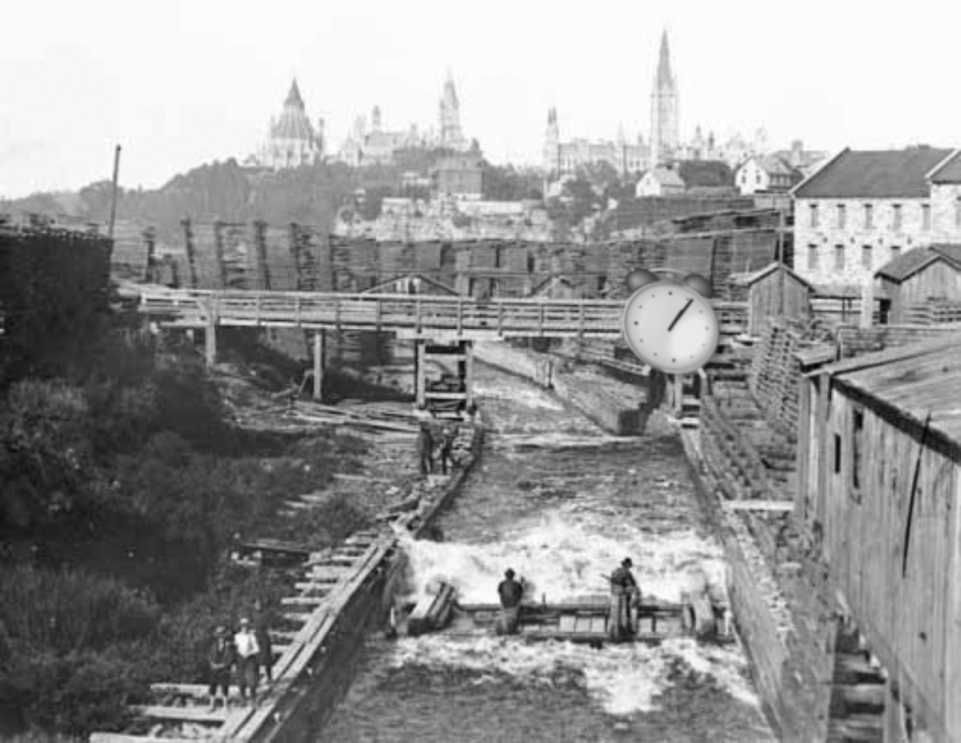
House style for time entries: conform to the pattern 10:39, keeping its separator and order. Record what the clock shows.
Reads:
1:06
